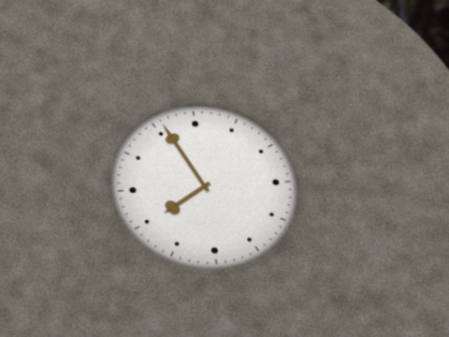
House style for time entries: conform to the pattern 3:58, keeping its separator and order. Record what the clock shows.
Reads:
7:56
